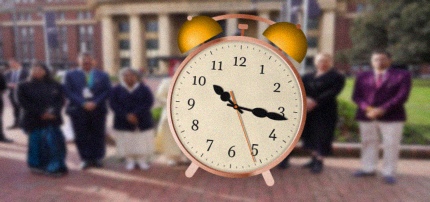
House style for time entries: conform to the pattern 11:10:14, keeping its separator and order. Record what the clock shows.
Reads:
10:16:26
